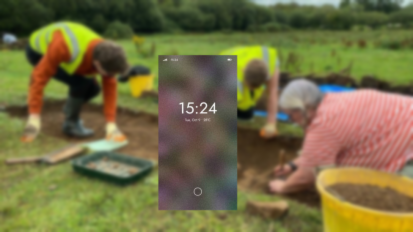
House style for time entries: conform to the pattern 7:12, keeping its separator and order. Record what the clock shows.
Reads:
15:24
